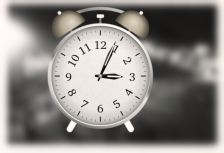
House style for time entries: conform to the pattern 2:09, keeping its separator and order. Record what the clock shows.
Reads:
3:04
